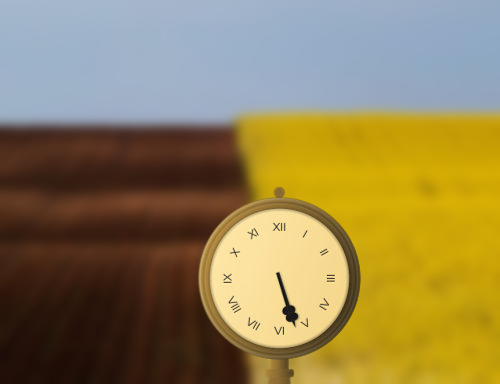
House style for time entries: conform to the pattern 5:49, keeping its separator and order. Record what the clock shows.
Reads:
5:27
